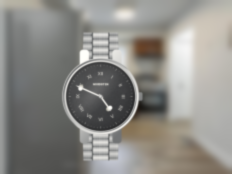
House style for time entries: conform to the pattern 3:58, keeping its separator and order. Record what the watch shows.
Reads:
4:49
